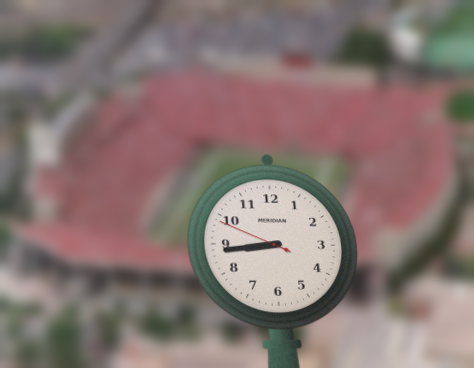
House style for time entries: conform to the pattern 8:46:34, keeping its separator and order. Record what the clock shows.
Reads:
8:43:49
